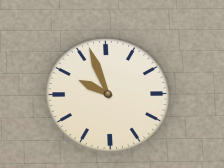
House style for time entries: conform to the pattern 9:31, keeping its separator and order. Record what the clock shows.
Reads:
9:57
